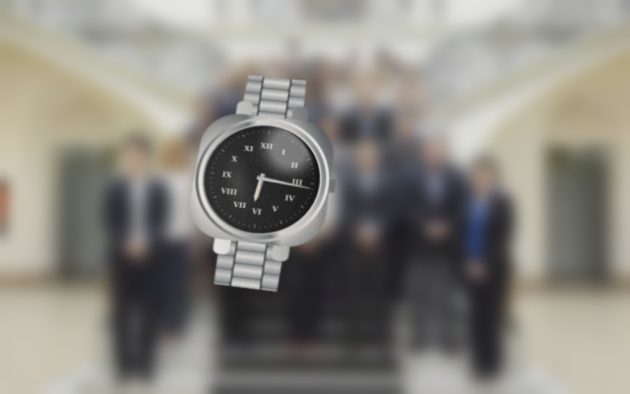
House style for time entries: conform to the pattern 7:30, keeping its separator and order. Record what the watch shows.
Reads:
6:16
